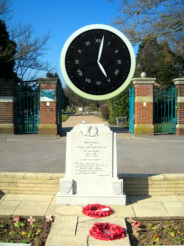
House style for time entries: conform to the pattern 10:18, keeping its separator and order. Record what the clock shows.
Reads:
5:02
